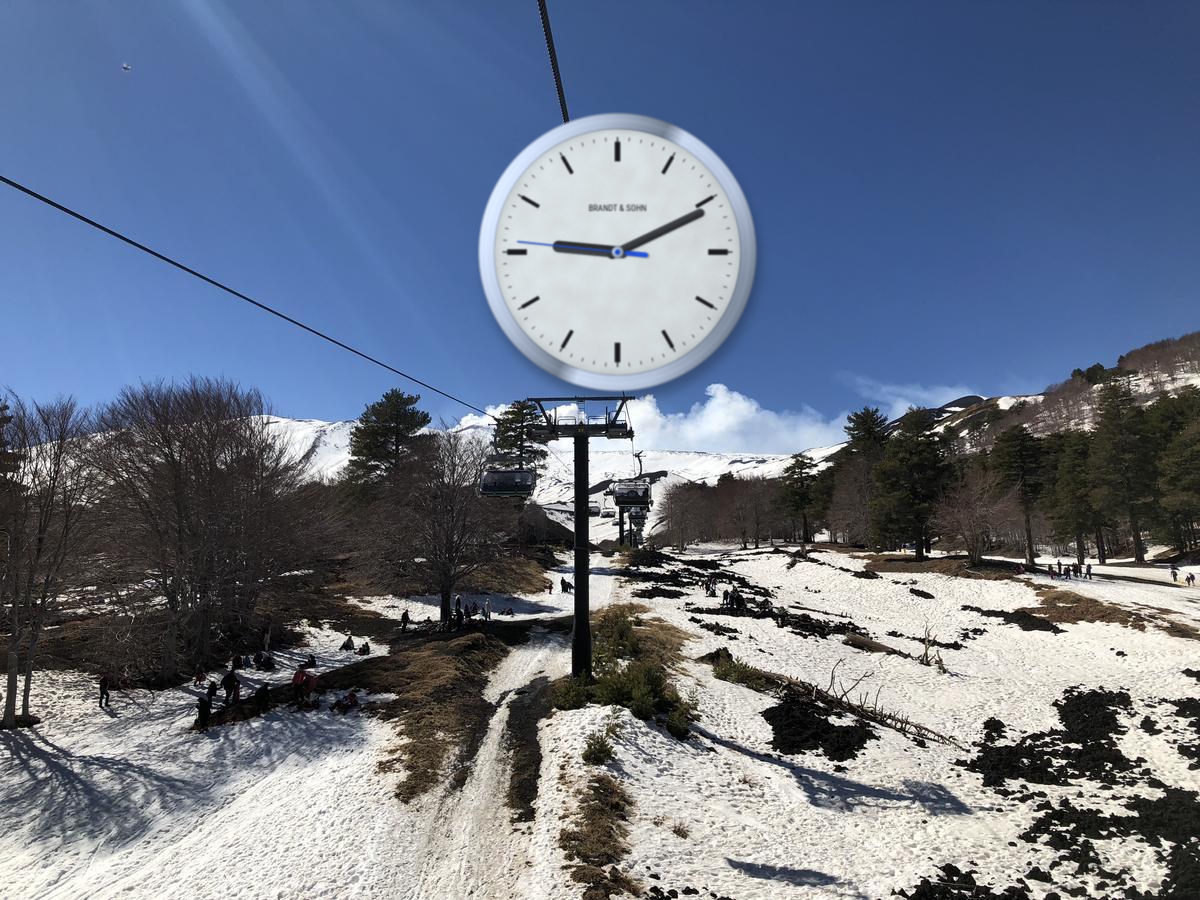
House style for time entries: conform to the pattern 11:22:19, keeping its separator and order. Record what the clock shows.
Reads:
9:10:46
